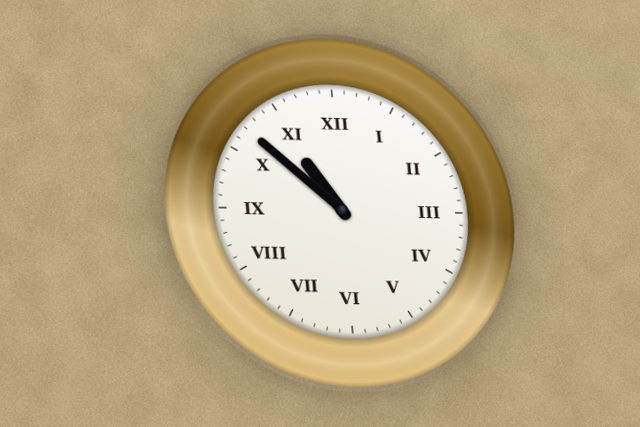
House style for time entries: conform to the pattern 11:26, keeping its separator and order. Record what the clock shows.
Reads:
10:52
